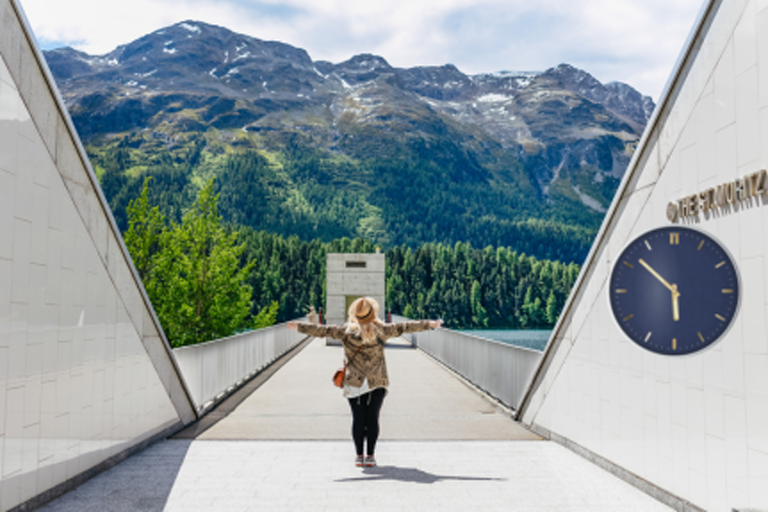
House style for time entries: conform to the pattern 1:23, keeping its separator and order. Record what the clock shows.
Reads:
5:52
